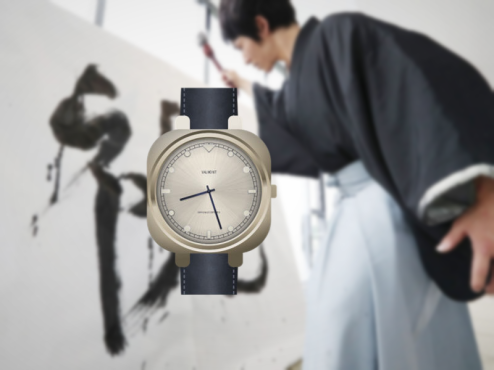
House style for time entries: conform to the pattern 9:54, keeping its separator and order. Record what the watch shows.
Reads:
8:27
